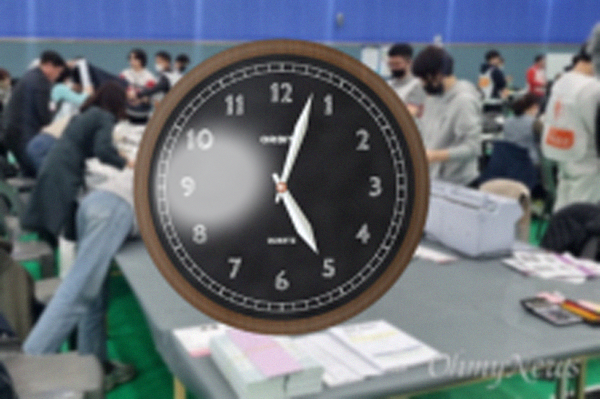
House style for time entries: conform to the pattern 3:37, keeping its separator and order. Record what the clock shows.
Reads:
5:03
